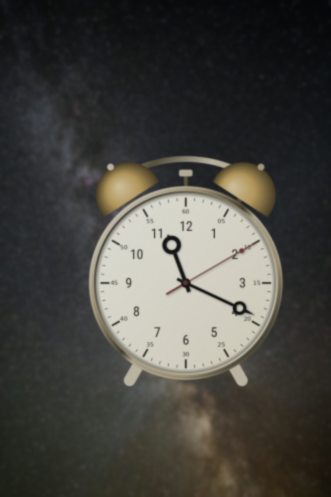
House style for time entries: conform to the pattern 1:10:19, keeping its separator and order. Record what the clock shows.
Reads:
11:19:10
